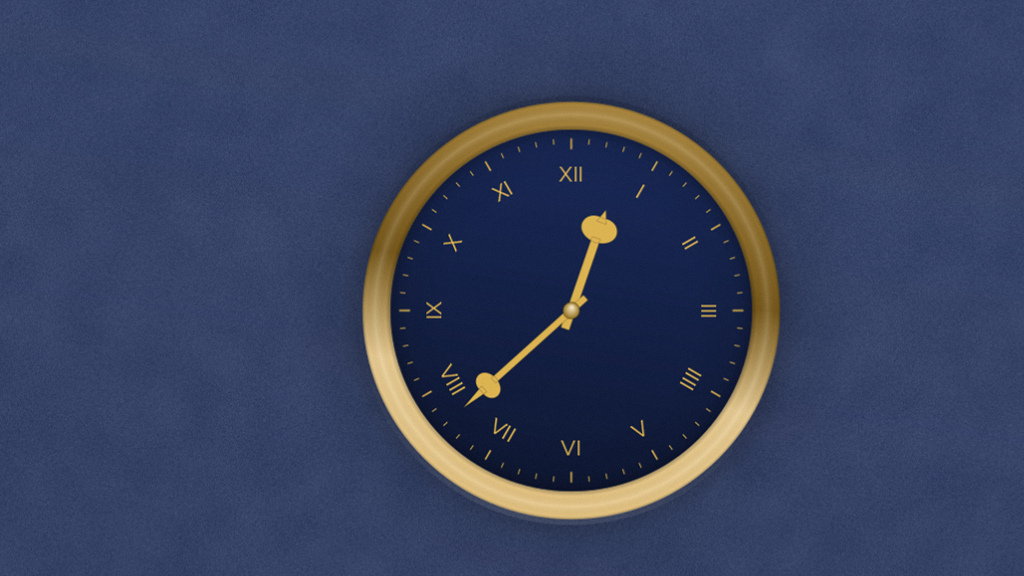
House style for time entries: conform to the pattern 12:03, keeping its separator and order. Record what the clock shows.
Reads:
12:38
